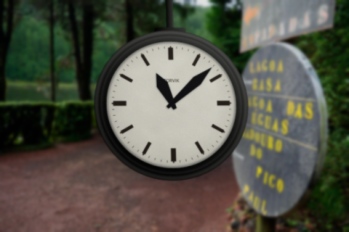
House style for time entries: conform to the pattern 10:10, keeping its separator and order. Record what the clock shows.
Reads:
11:08
